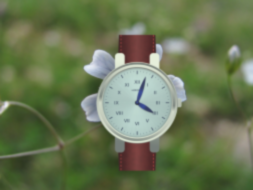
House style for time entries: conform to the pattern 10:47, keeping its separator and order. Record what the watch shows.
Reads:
4:03
